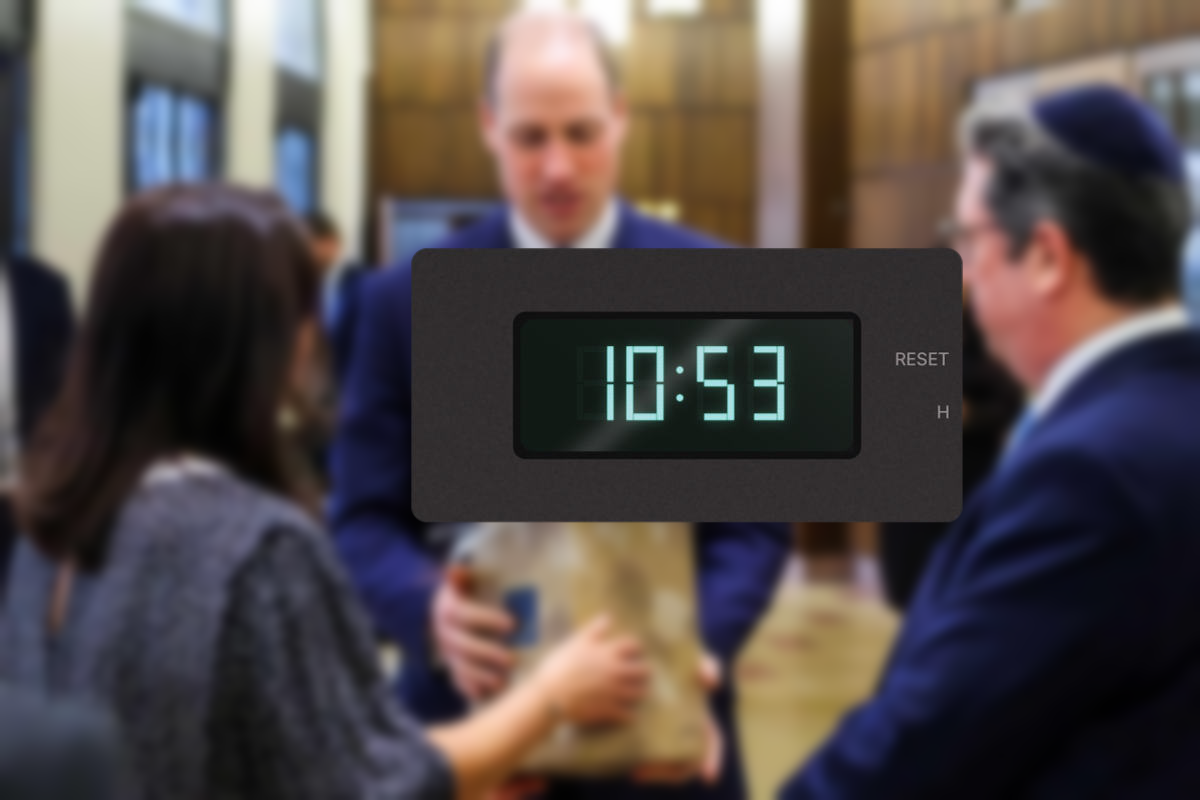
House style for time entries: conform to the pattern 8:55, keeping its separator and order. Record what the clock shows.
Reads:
10:53
